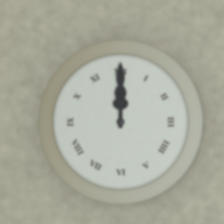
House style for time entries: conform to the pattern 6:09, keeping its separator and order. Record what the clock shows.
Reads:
12:00
